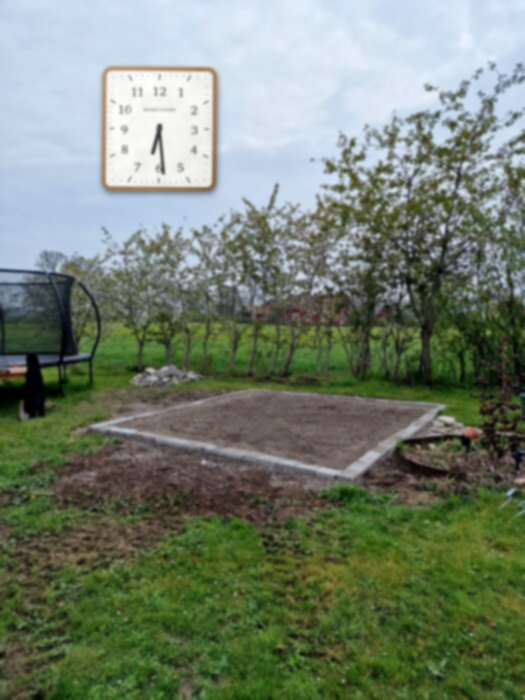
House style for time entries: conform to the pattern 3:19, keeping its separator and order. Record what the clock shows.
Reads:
6:29
